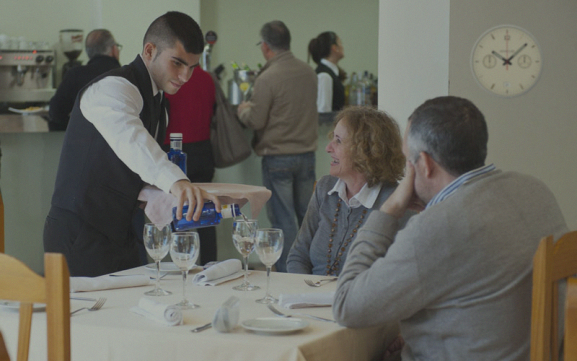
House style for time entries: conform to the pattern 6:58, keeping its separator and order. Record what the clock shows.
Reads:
10:08
